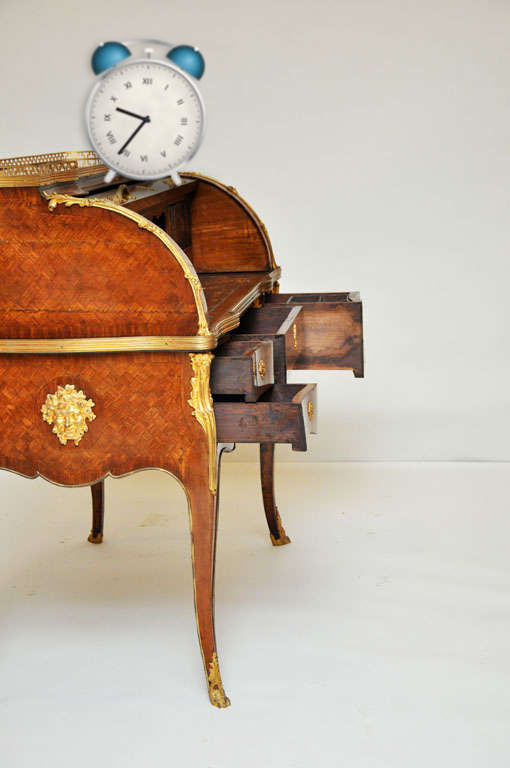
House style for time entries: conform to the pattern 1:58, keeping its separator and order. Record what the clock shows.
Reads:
9:36
